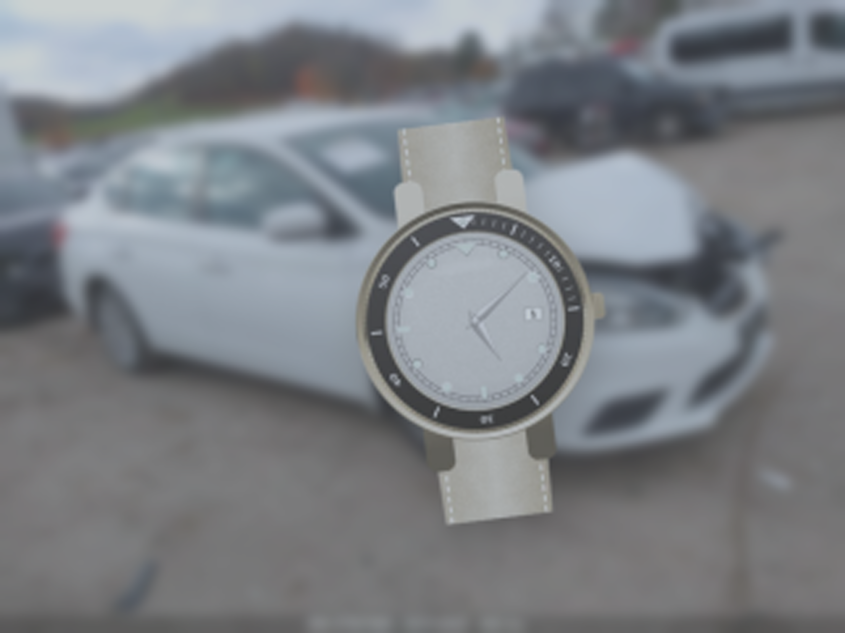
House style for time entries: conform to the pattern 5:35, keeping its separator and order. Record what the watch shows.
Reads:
5:09
